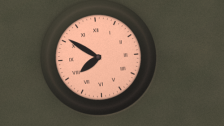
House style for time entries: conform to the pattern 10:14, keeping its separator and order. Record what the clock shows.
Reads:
7:51
